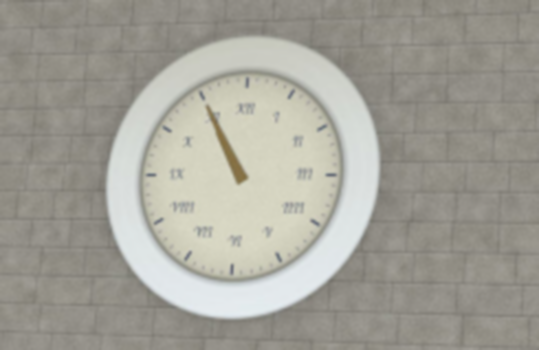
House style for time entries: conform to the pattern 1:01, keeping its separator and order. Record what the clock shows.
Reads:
10:55
